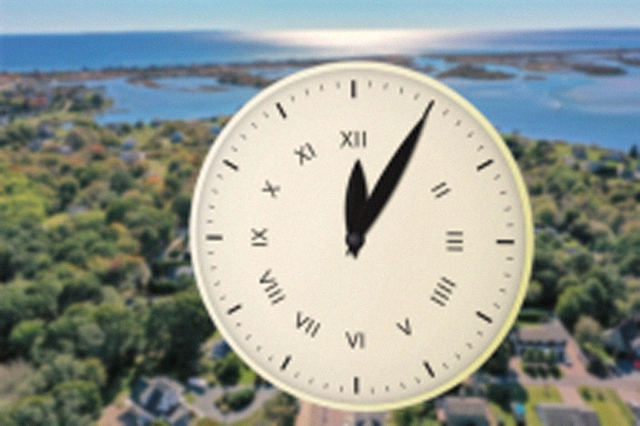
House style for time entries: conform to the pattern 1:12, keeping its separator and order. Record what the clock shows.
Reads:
12:05
